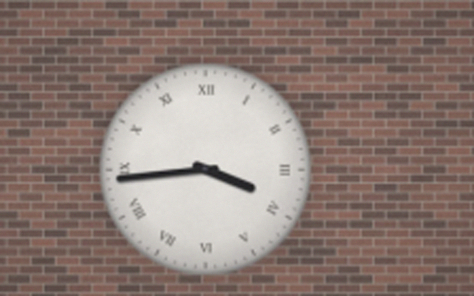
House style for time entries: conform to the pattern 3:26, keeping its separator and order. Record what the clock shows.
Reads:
3:44
